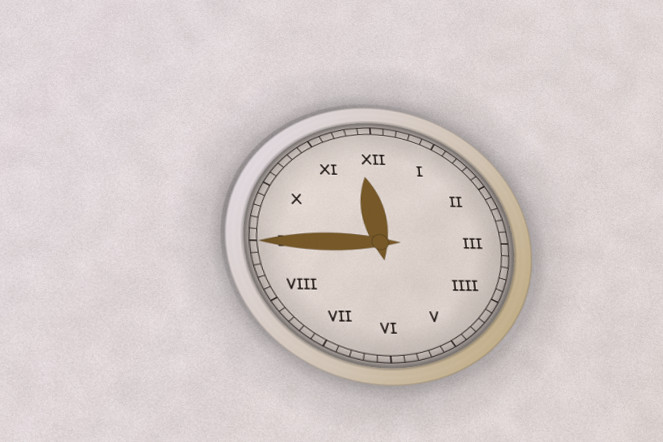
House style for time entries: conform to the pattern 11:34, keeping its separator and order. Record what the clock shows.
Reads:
11:45
